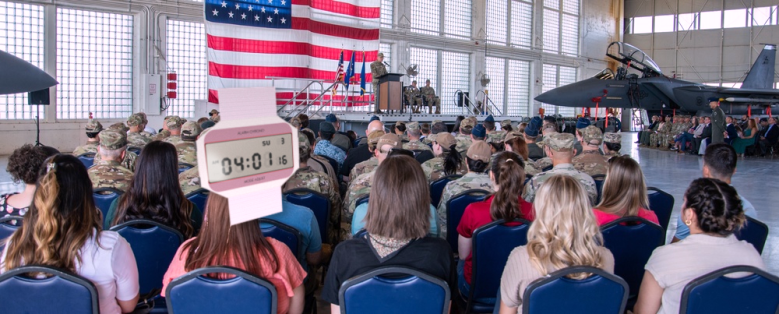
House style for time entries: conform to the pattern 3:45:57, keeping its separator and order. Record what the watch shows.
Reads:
4:01:16
